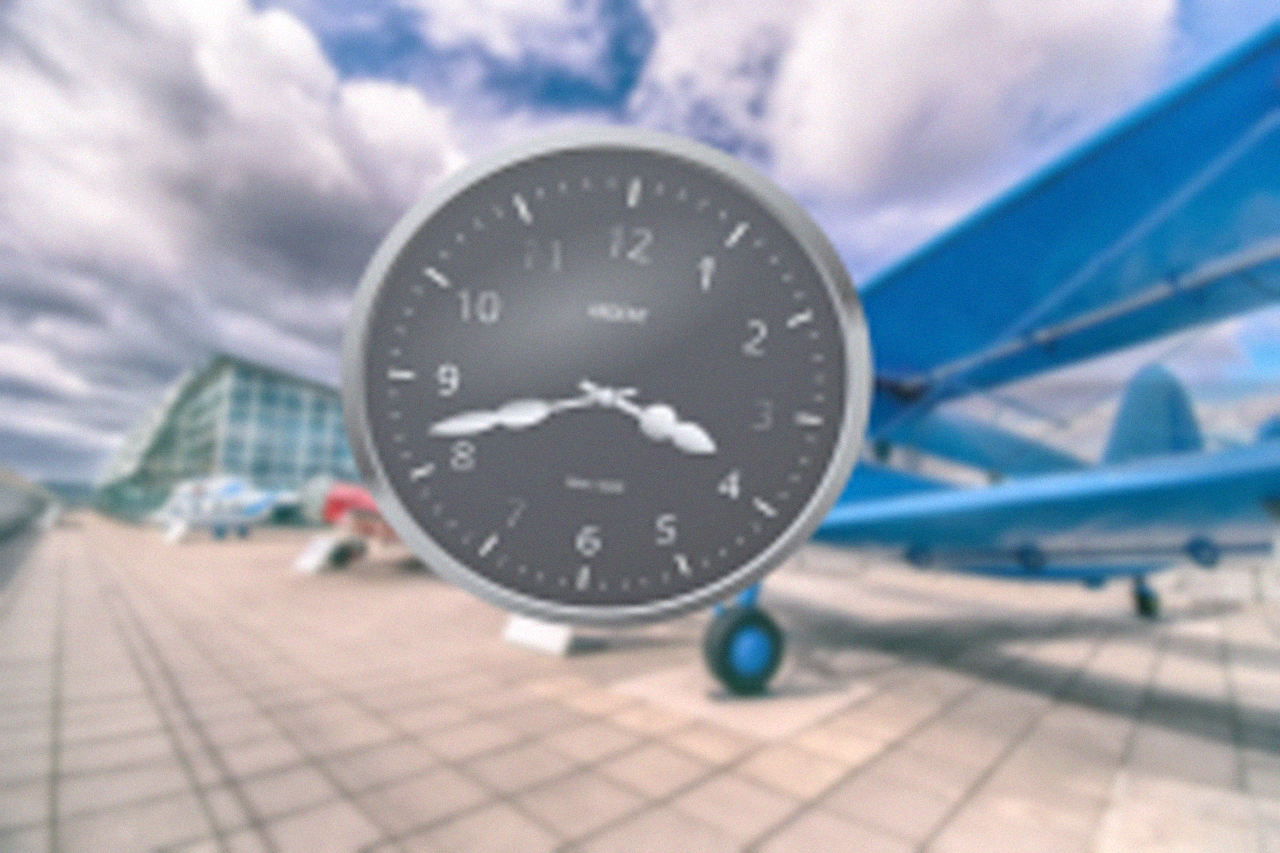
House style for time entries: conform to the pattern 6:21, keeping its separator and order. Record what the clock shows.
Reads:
3:42
